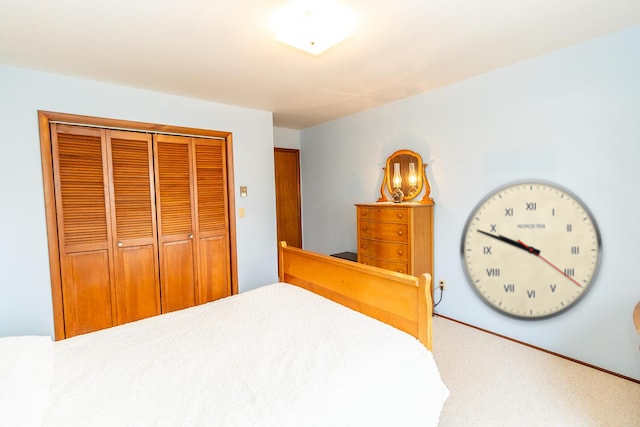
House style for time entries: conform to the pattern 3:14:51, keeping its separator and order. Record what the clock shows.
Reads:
9:48:21
